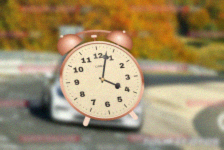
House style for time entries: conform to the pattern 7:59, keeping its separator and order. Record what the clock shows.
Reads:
4:03
